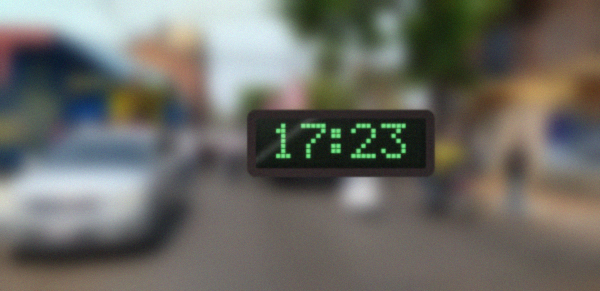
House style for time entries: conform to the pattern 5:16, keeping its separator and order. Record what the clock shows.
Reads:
17:23
